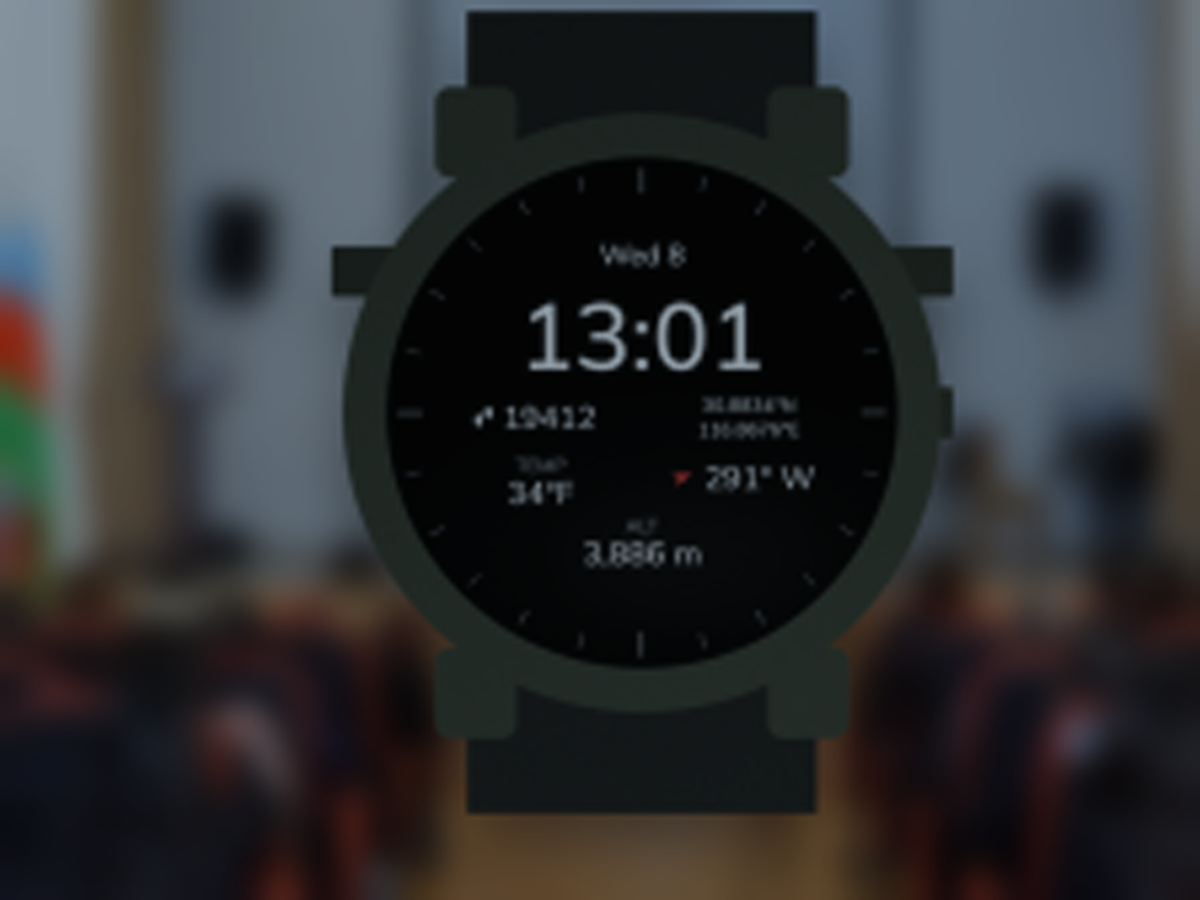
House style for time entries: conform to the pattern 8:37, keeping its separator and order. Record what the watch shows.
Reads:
13:01
